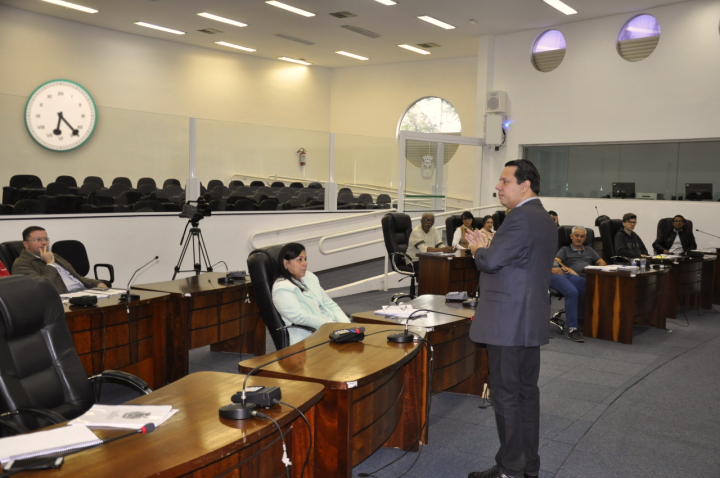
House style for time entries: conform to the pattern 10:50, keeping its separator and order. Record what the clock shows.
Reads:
6:23
